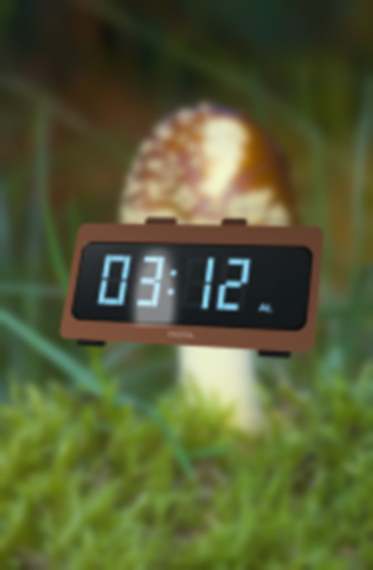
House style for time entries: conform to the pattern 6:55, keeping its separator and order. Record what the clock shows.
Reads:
3:12
